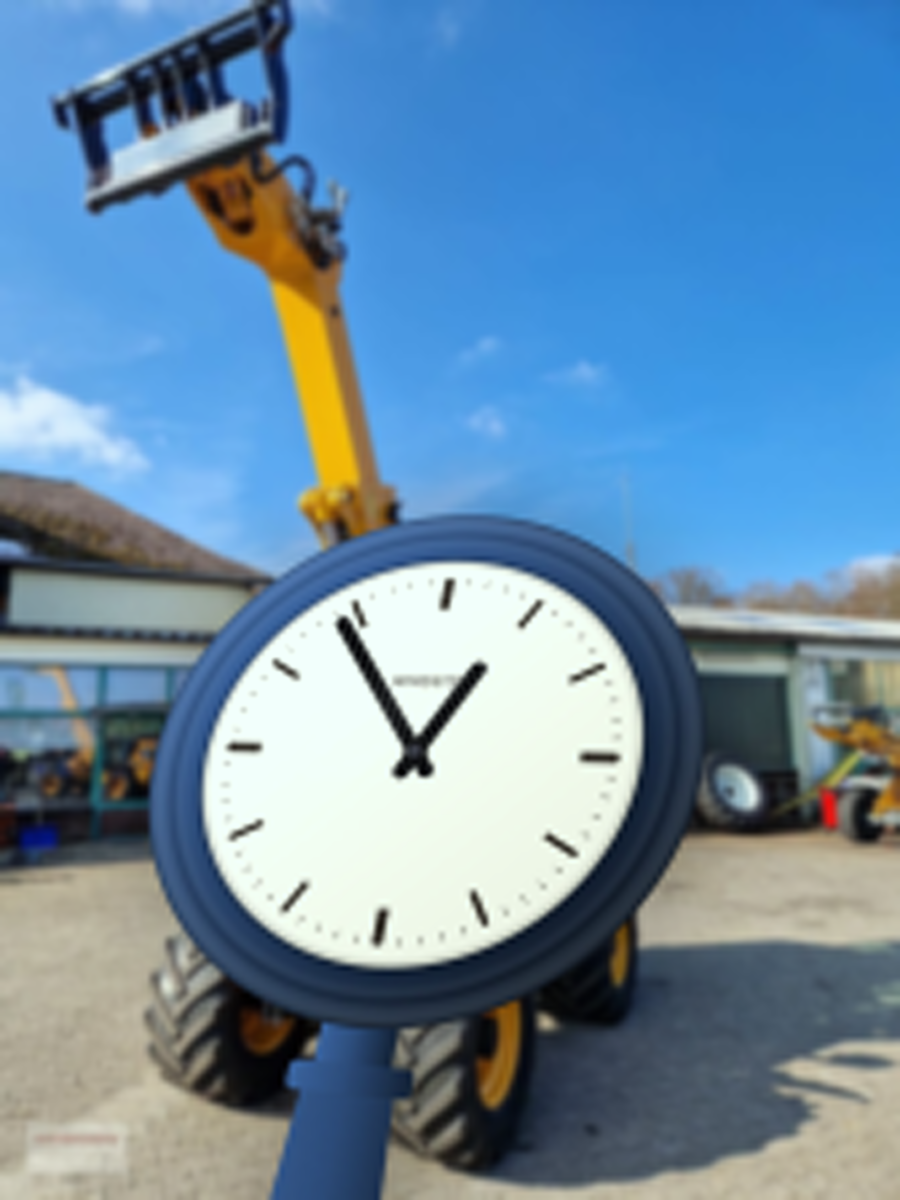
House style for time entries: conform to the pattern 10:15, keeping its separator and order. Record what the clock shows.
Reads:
12:54
